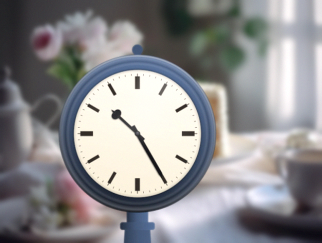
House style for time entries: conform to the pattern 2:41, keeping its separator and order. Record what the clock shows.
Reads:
10:25
